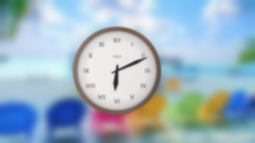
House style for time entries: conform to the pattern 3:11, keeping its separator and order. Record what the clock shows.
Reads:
6:11
